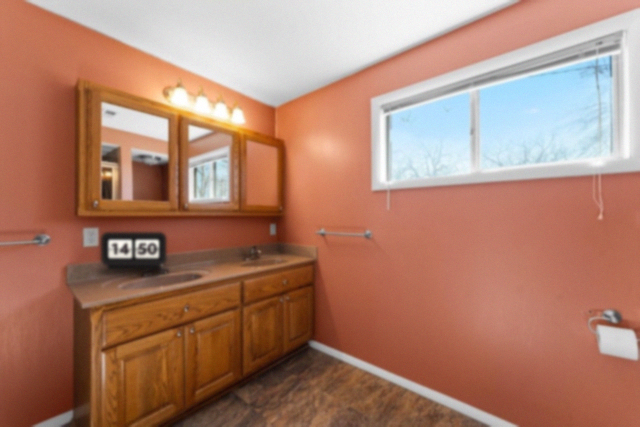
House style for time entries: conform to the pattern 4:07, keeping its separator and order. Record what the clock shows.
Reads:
14:50
